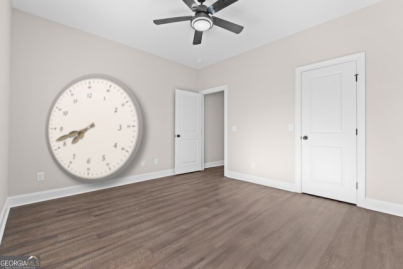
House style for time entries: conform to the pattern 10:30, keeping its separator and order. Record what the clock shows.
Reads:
7:42
